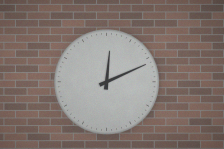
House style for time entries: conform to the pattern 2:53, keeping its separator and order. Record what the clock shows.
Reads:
12:11
